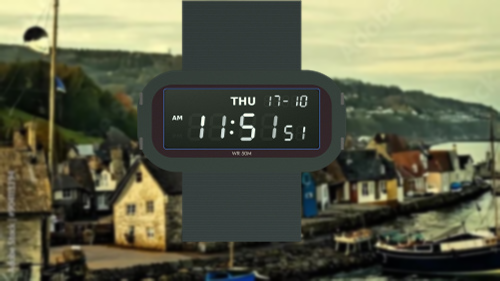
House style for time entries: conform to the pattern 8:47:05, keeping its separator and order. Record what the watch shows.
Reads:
11:51:51
